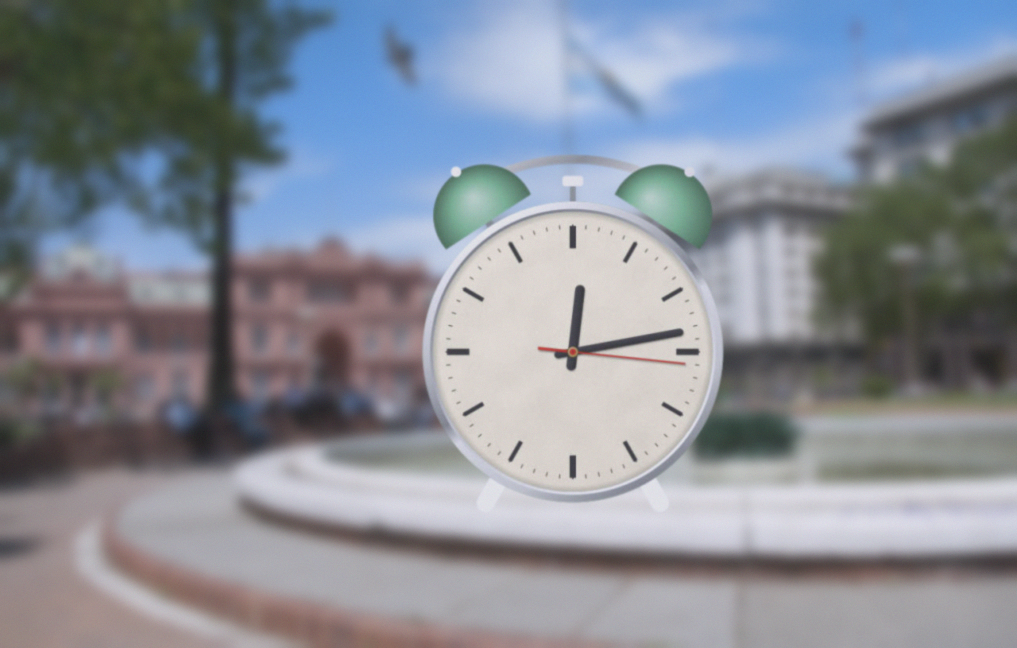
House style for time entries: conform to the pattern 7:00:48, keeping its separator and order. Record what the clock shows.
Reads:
12:13:16
